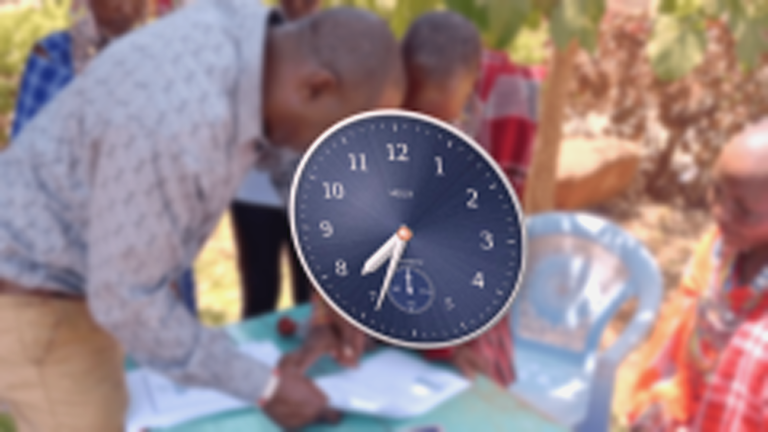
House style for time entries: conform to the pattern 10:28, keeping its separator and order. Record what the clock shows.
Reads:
7:34
